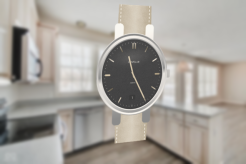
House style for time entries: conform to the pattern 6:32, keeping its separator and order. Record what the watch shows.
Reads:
11:25
